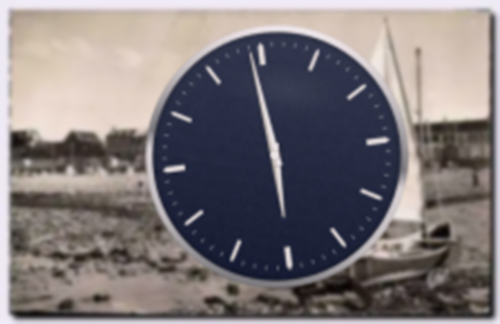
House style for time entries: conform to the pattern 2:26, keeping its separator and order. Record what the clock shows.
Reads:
5:59
